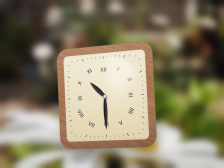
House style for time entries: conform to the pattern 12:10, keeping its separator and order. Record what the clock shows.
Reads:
10:30
